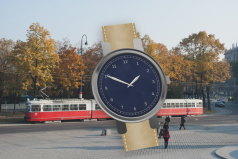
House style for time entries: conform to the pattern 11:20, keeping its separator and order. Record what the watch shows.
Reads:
1:50
